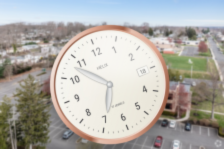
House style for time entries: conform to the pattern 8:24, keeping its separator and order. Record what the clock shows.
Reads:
6:53
